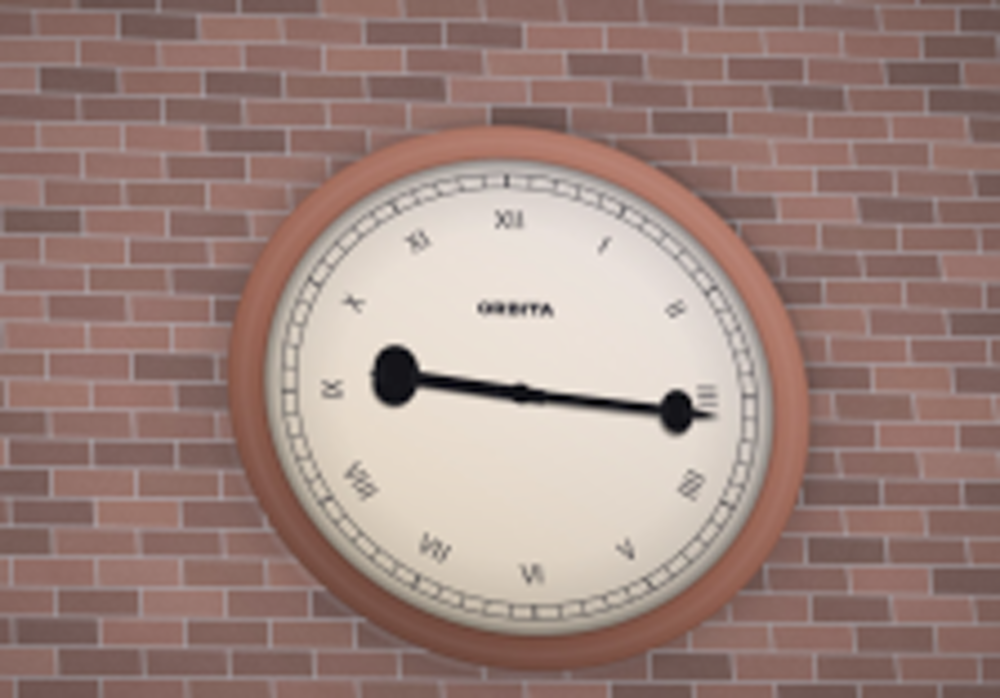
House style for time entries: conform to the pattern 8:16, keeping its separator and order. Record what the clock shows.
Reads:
9:16
